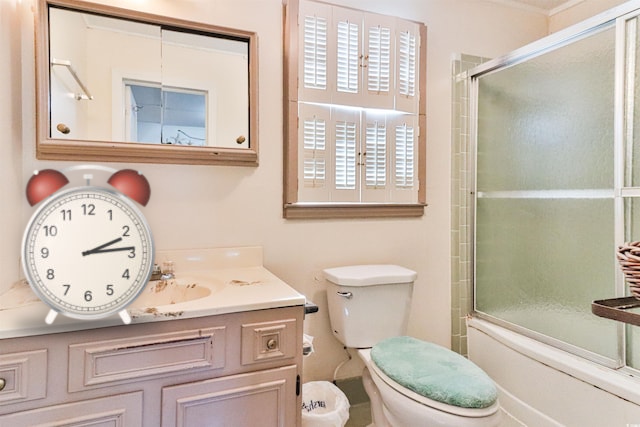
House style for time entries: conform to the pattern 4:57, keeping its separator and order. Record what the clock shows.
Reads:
2:14
